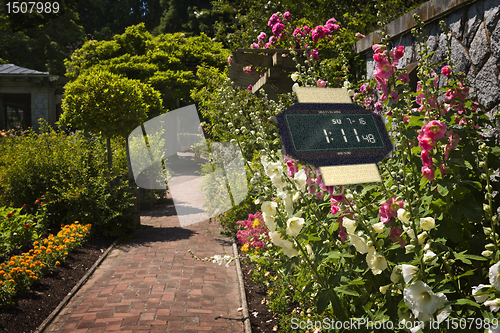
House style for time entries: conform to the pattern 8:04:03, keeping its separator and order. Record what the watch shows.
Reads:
1:11:48
